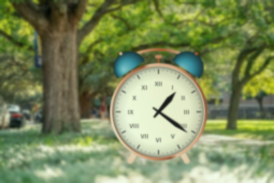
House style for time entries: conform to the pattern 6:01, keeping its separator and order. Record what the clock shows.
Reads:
1:21
